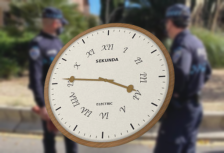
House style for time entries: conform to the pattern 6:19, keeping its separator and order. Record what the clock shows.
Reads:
3:46
